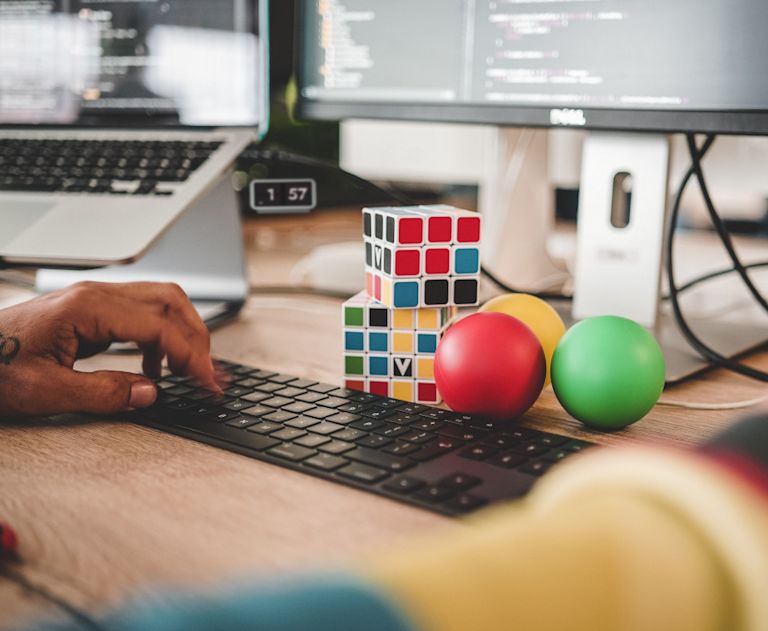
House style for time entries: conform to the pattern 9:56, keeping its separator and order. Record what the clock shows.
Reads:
1:57
